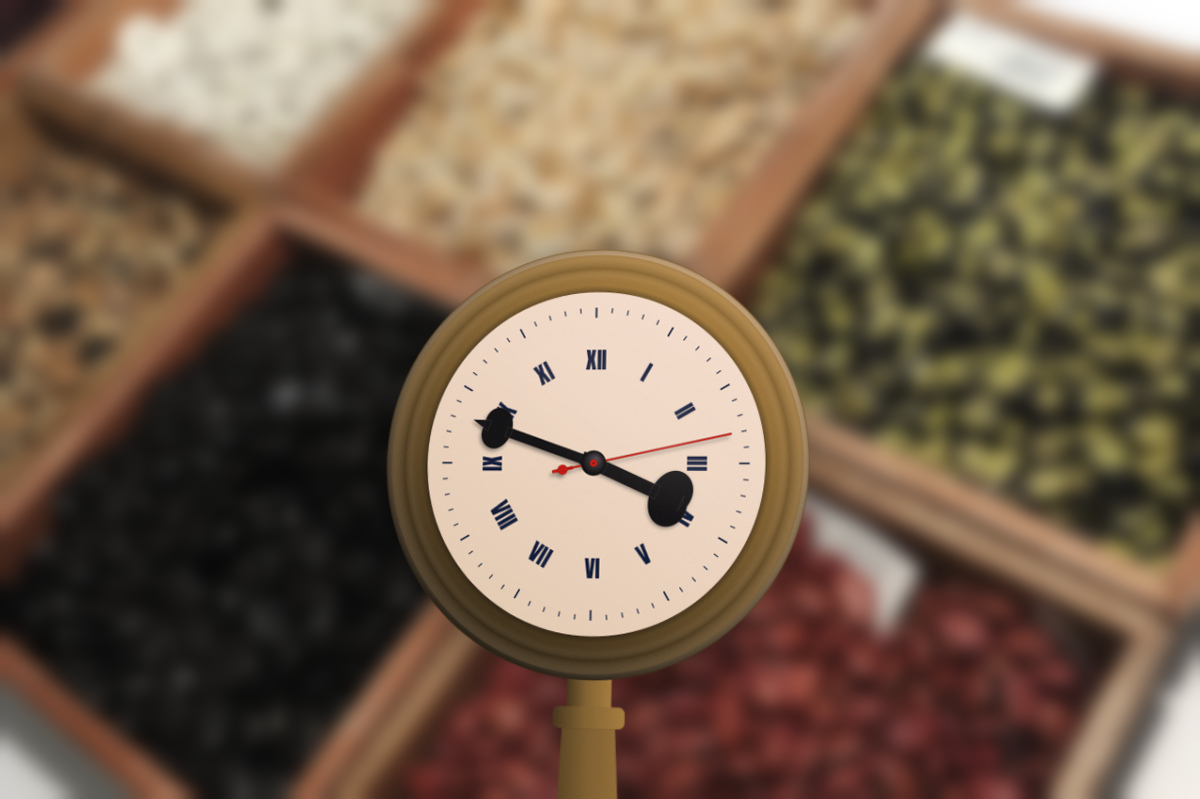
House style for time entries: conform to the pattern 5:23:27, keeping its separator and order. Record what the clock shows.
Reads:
3:48:13
